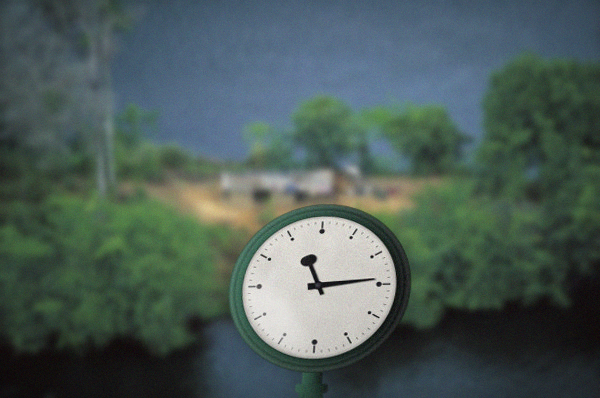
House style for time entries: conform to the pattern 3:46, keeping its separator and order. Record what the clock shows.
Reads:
11:14
